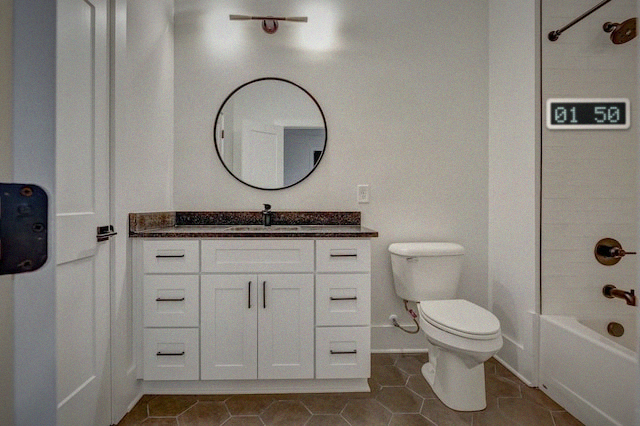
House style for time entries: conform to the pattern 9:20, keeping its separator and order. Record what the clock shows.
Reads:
1:50
